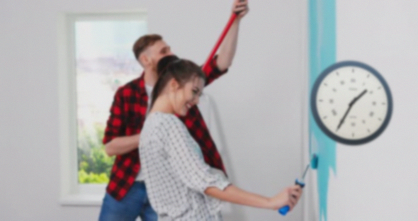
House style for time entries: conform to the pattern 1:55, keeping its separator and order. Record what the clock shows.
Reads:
1:35
